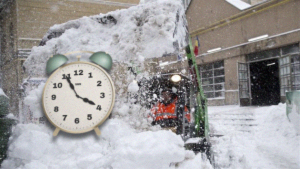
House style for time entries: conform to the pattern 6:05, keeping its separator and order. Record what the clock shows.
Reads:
3:55
